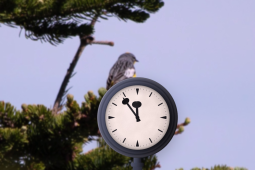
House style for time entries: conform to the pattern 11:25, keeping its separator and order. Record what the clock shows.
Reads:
11:54
